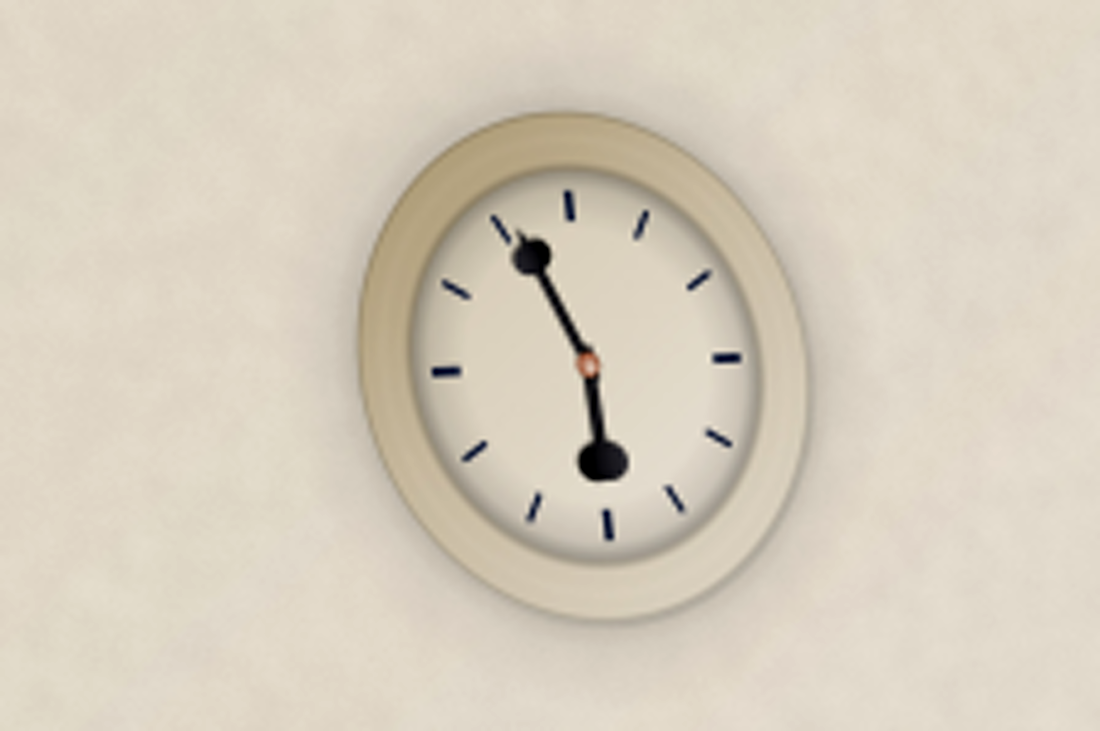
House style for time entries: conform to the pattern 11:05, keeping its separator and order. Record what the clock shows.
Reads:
5:56
